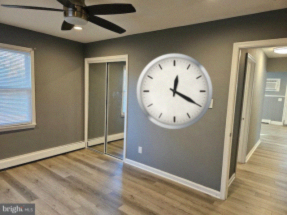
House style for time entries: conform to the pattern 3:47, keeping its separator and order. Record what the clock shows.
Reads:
12:20
